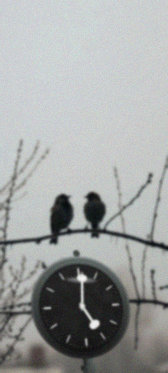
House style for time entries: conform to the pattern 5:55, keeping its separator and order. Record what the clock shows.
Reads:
5:01
